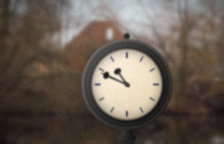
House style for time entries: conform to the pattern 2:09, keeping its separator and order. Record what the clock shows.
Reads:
10:49
